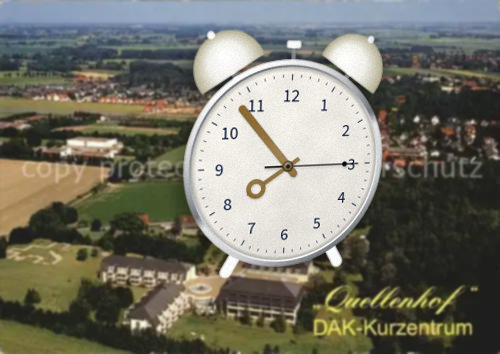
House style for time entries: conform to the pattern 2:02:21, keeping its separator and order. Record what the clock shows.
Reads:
7:53:15
